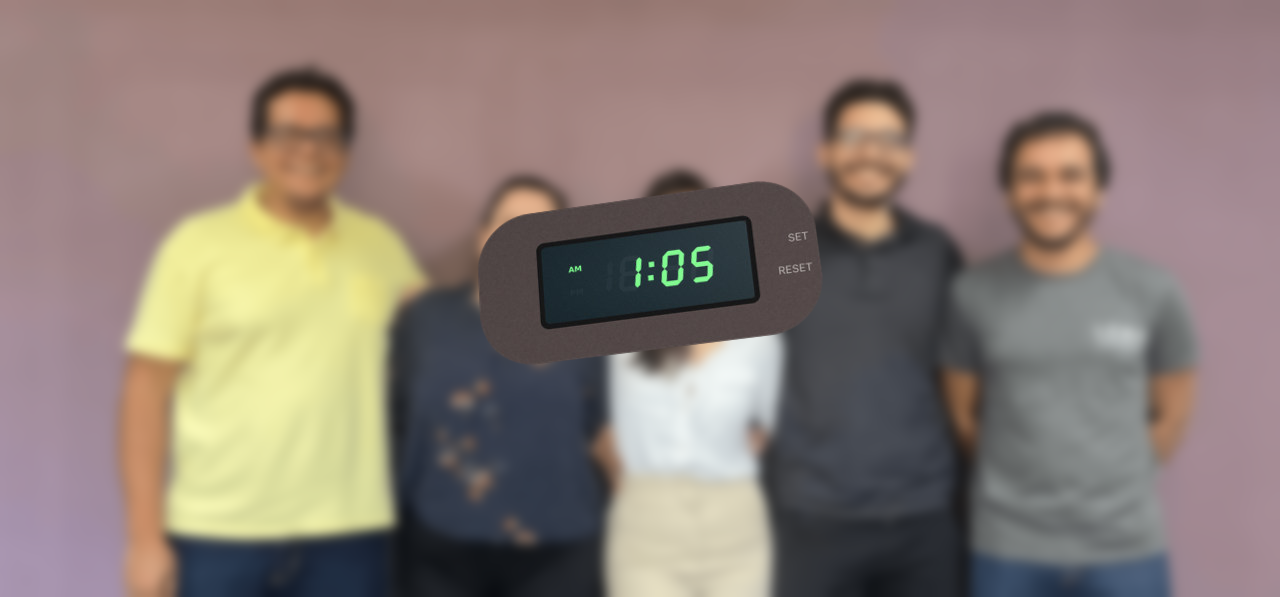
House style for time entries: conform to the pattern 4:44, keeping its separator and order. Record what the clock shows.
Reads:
1:05
